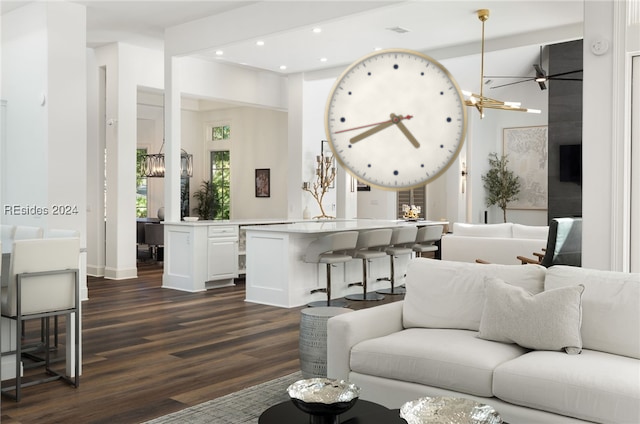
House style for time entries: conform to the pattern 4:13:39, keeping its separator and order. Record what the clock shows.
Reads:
4:40:43
